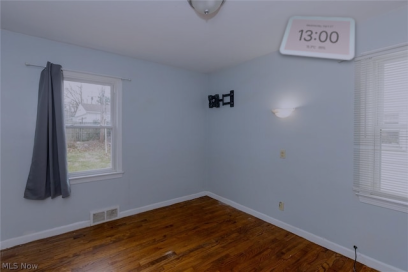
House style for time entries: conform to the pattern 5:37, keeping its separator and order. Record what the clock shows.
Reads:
13:00
